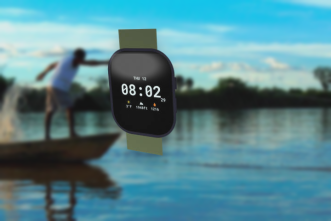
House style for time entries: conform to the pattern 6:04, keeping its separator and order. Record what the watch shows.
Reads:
8:02
